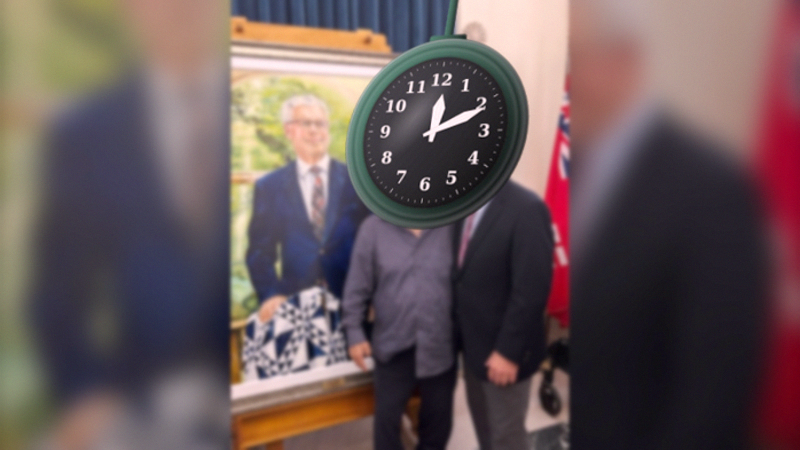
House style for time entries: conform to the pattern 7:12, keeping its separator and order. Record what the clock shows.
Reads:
12:11
